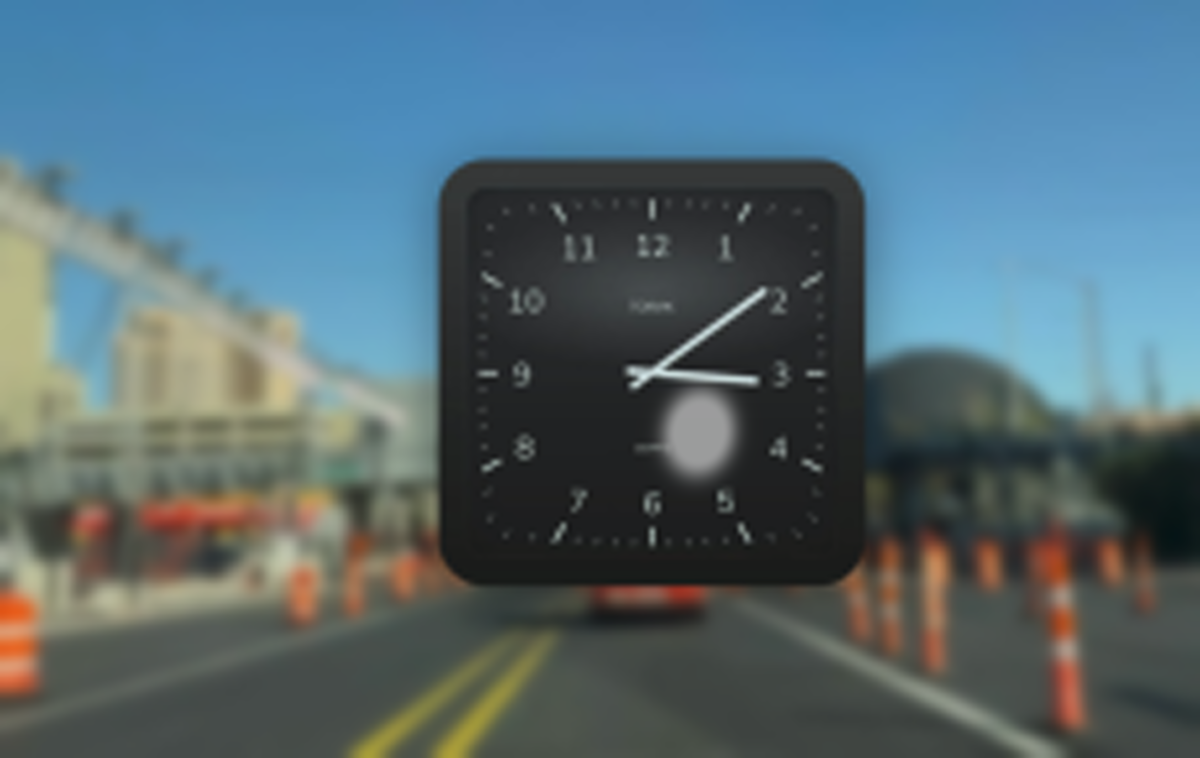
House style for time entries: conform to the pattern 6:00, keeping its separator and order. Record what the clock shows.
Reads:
3:09
